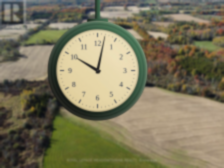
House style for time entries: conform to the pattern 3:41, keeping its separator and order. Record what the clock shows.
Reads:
10:02
